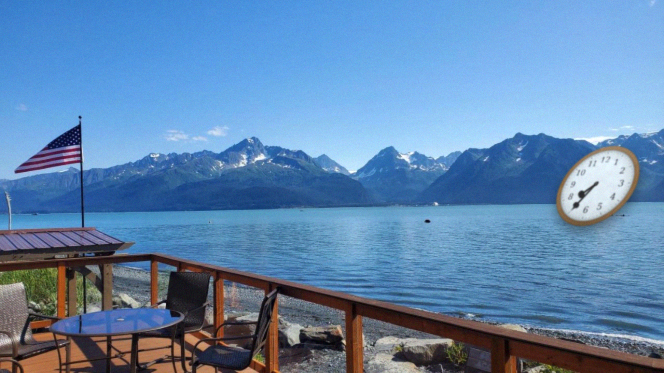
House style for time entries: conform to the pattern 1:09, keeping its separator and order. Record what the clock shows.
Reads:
7:35
